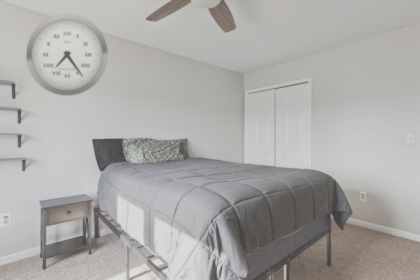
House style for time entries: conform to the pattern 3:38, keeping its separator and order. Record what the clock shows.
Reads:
7:24
